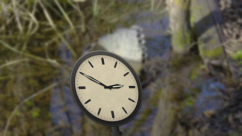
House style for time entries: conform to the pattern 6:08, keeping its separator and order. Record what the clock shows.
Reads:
2:50
